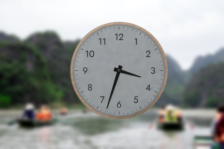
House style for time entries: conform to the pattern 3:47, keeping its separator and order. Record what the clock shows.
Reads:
3:33
